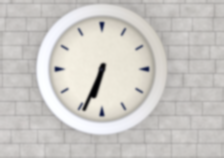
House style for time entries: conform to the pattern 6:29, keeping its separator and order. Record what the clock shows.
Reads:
6:34
